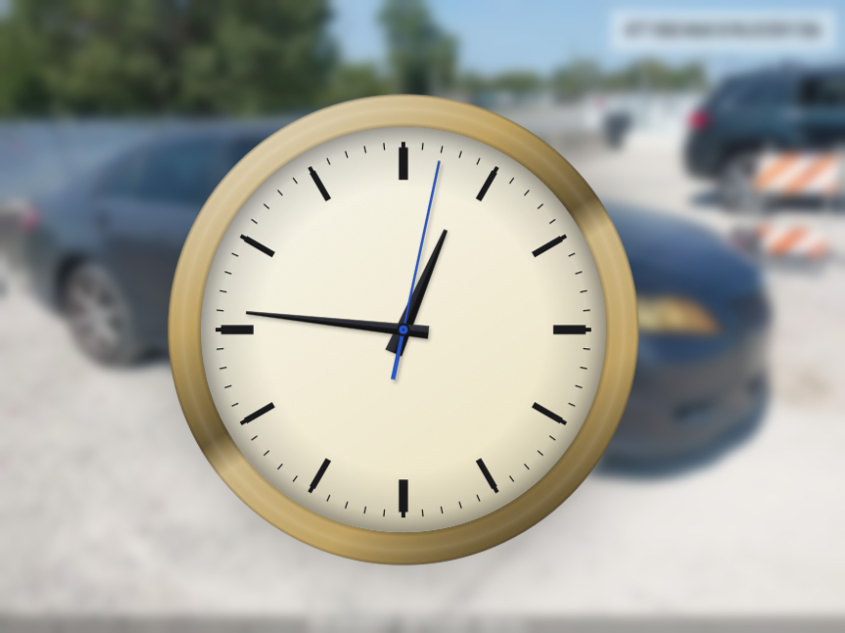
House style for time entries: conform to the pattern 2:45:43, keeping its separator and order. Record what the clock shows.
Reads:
12:46:02
